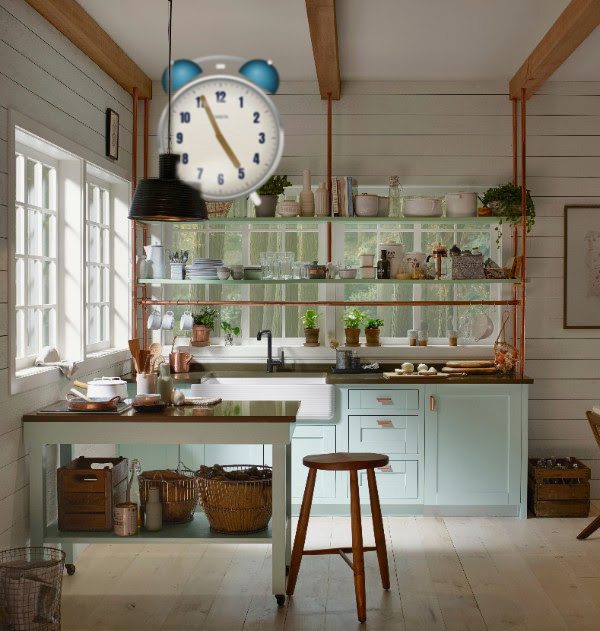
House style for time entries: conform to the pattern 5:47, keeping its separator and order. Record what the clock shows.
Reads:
4:56
